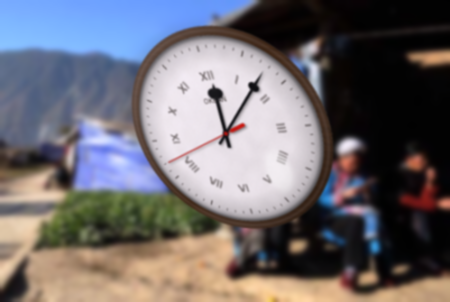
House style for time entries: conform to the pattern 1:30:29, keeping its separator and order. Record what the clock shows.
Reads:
12:07:42
